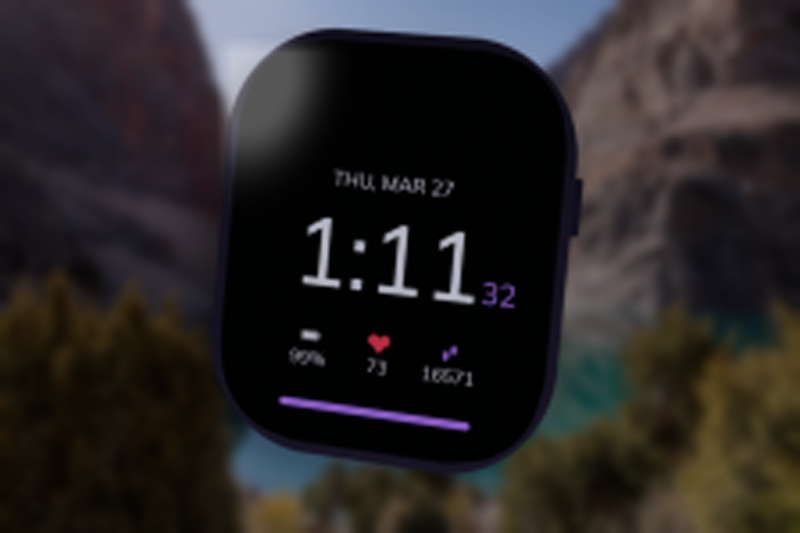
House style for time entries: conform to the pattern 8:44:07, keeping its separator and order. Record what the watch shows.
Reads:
1:11:32
